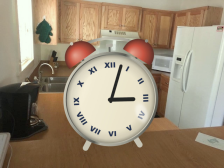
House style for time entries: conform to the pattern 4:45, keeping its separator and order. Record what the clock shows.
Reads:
3:03
